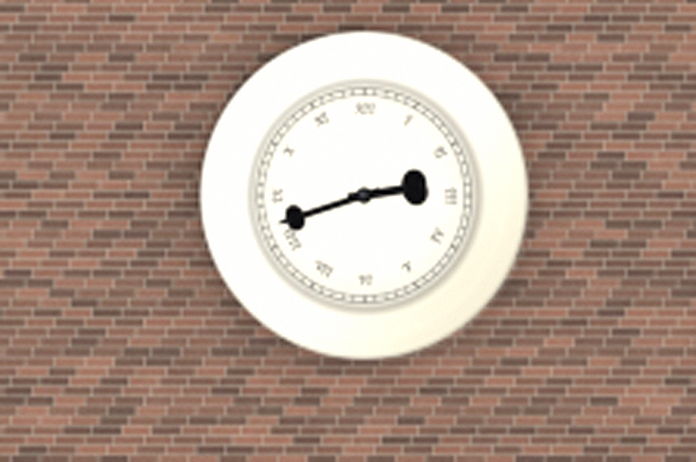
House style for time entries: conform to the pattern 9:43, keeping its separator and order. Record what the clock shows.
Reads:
2:42
